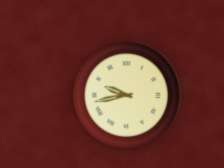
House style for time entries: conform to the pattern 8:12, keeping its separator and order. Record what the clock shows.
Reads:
9:43
